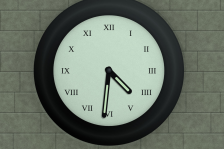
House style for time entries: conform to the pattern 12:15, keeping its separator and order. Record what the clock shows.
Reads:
4:31
